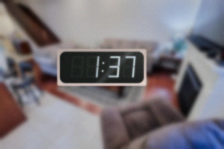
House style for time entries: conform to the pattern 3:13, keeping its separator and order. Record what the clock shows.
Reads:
1:37
